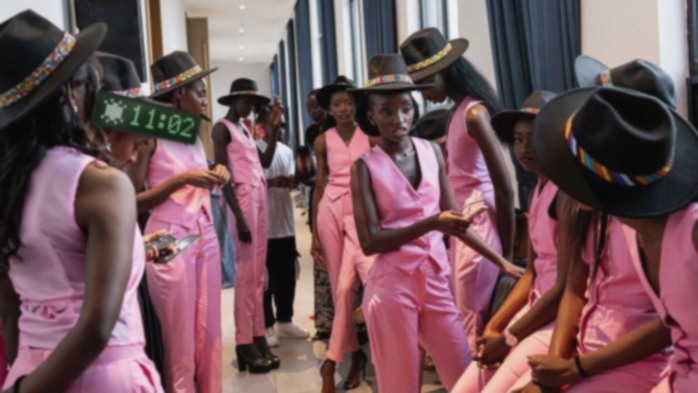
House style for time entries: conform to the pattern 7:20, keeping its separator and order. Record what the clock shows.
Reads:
11:02
